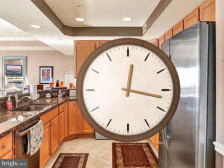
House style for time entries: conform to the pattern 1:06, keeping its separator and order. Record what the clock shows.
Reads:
12:17
